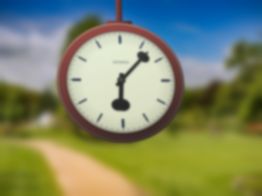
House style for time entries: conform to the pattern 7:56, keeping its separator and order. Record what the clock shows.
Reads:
6:07
